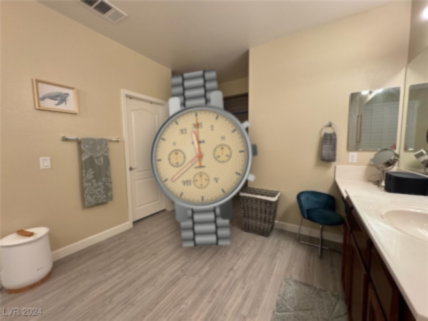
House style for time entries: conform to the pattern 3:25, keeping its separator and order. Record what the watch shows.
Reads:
11:39
